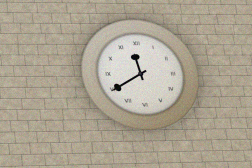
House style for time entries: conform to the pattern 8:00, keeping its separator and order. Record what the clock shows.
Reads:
11:40
